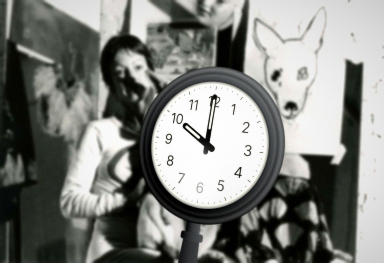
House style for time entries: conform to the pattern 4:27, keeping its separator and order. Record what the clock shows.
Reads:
10:00
